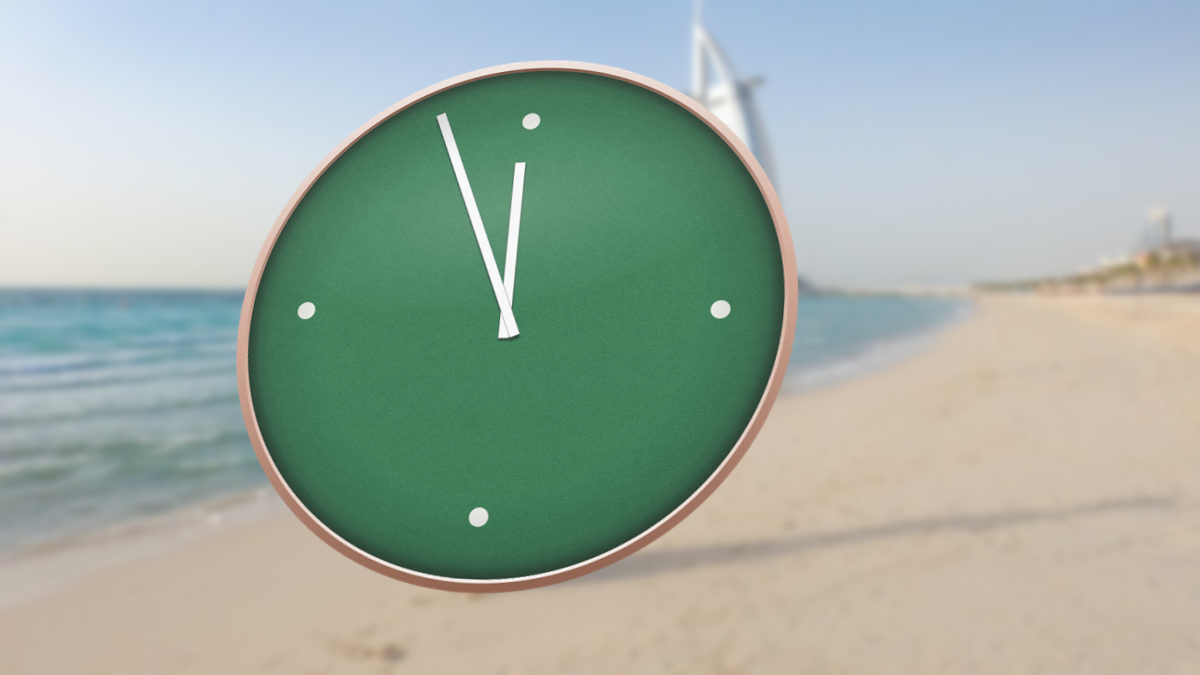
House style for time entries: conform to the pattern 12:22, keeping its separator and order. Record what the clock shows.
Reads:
11:56
